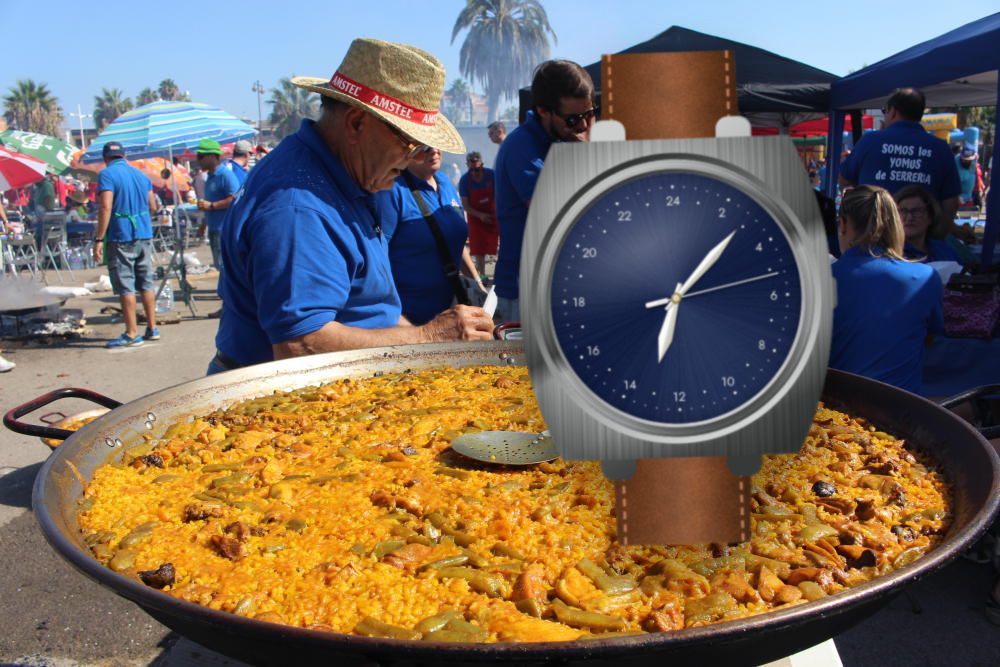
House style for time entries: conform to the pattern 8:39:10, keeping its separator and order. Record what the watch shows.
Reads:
13:07:13
